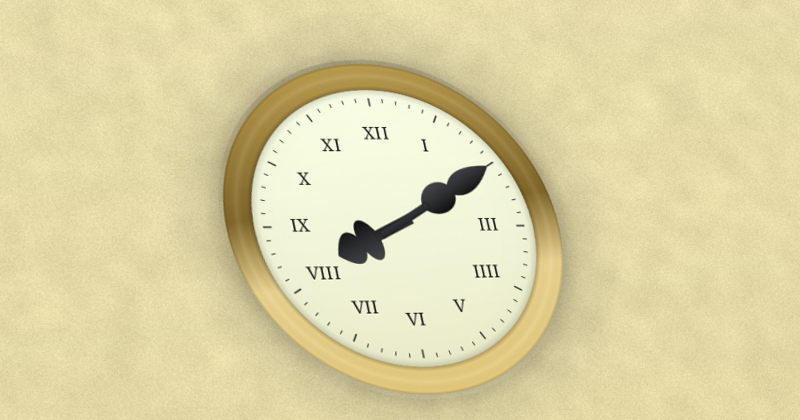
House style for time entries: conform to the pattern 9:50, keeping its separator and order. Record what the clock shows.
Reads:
8:10
